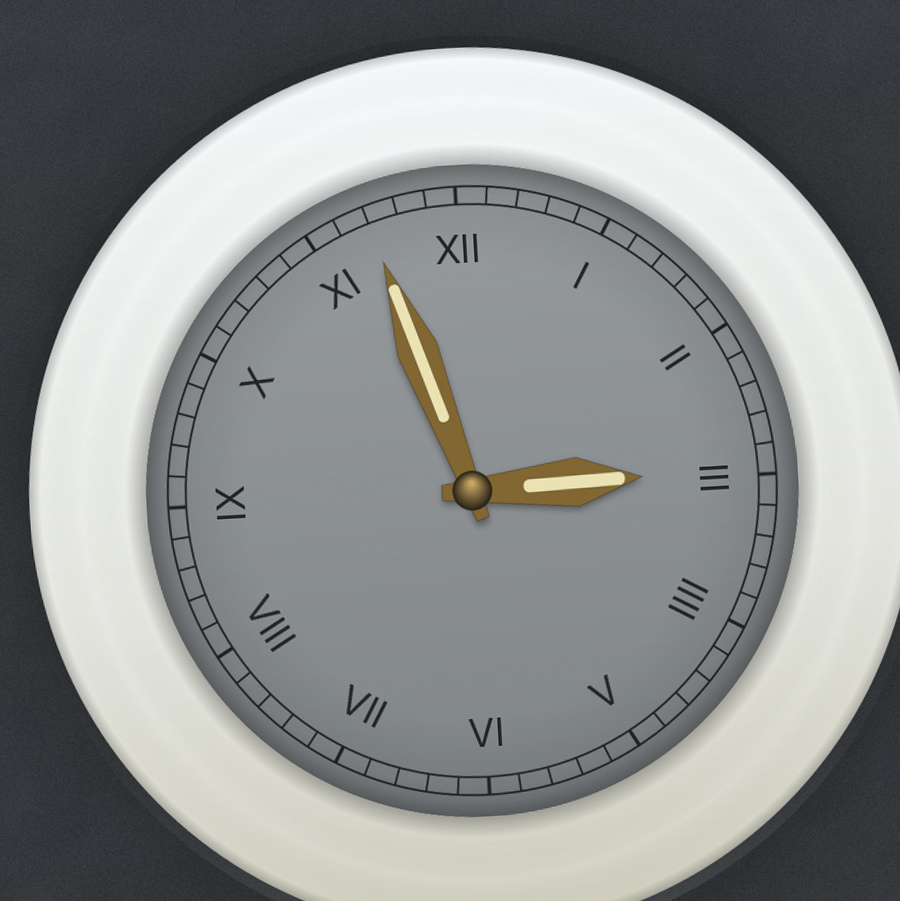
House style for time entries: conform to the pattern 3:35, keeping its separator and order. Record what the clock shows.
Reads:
2:57
